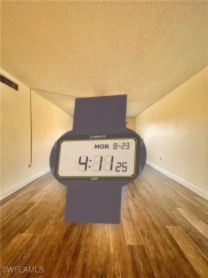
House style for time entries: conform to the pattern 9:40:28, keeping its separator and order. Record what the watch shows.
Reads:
4:11:25
